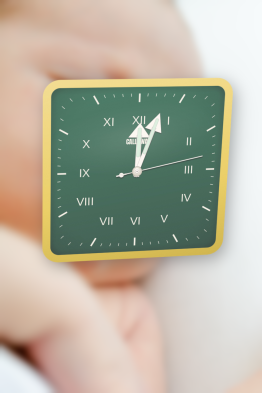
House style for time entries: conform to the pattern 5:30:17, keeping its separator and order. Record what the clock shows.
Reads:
12:03:13
